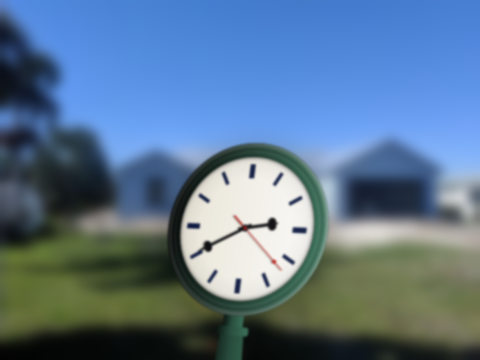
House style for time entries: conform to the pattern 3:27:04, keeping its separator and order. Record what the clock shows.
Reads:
2:40:22
